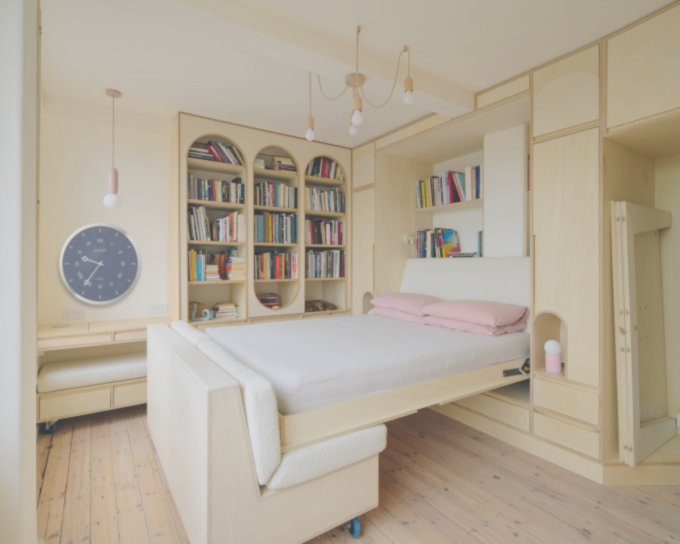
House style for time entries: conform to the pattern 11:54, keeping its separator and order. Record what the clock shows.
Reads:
9:36
